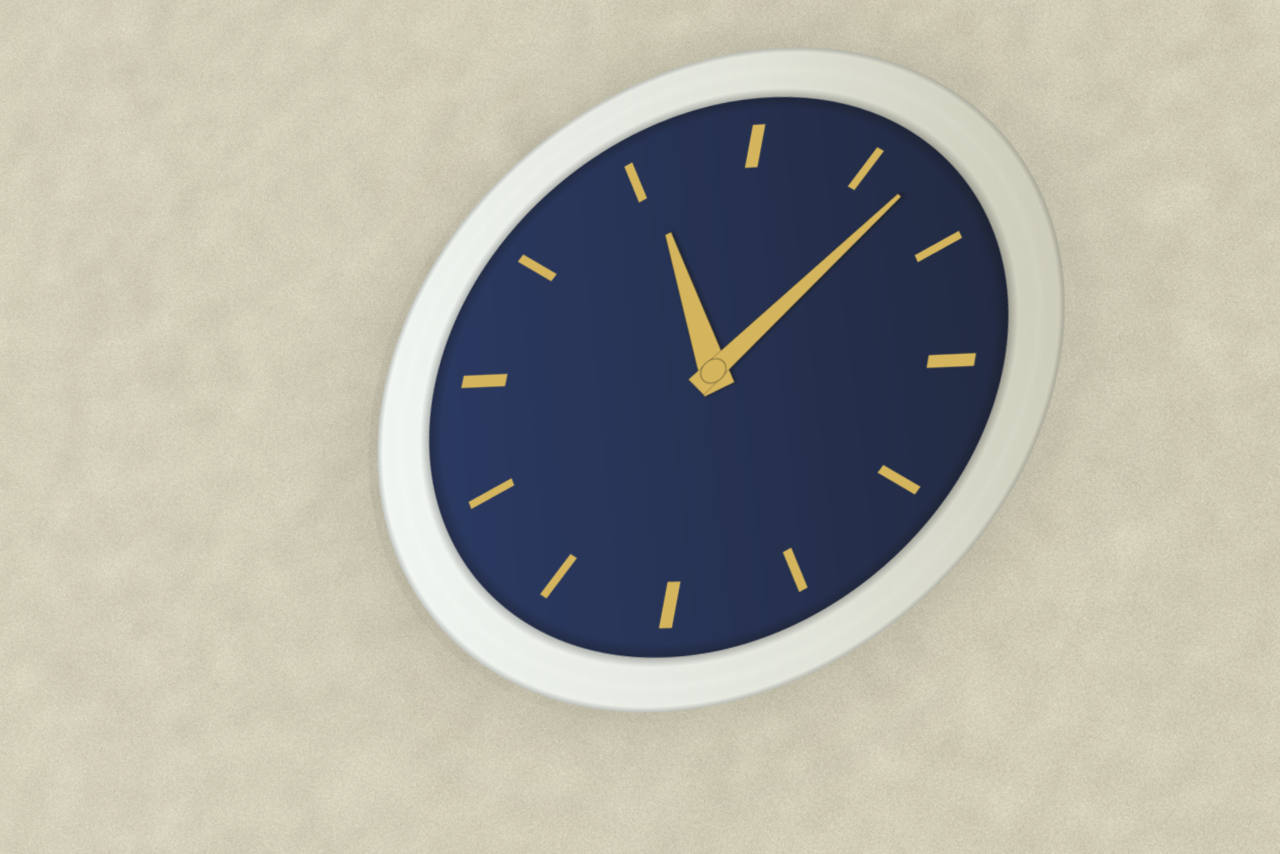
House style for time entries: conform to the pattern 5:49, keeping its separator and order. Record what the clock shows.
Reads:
11:07
